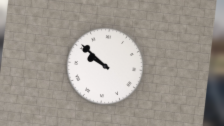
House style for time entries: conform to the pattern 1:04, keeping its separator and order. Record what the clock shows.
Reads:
9:51
